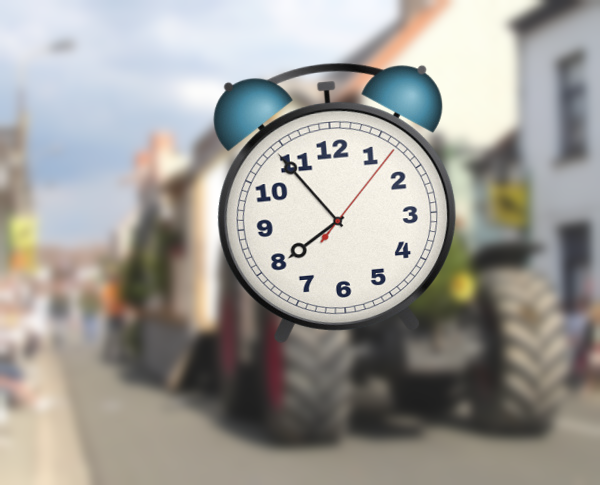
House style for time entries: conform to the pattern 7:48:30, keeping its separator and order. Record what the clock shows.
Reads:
7:54:07
